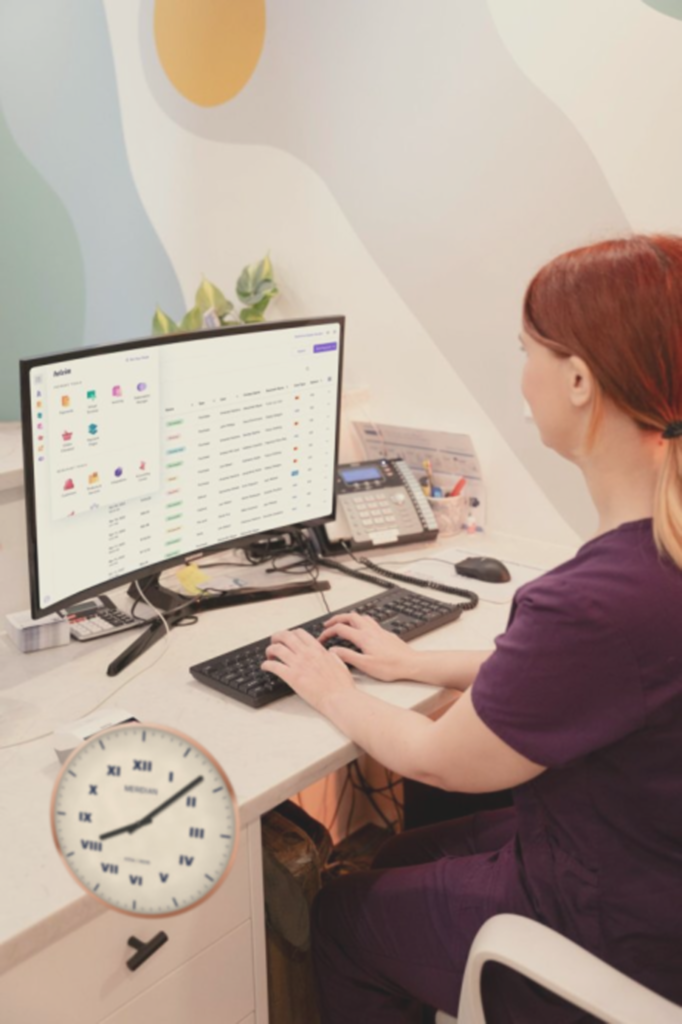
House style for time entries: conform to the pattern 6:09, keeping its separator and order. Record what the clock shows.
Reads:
8:08
